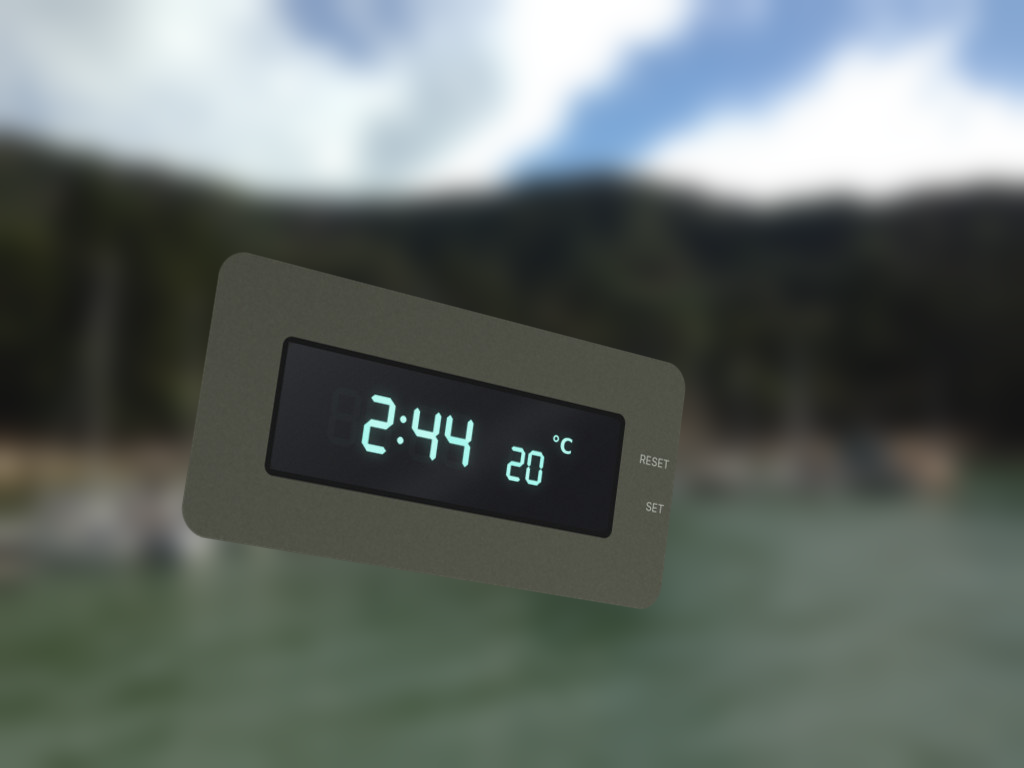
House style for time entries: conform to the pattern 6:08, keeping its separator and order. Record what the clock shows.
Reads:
2:44
